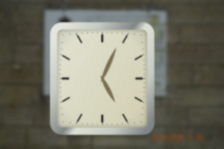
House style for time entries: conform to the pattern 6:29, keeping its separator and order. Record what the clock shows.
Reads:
5:04
